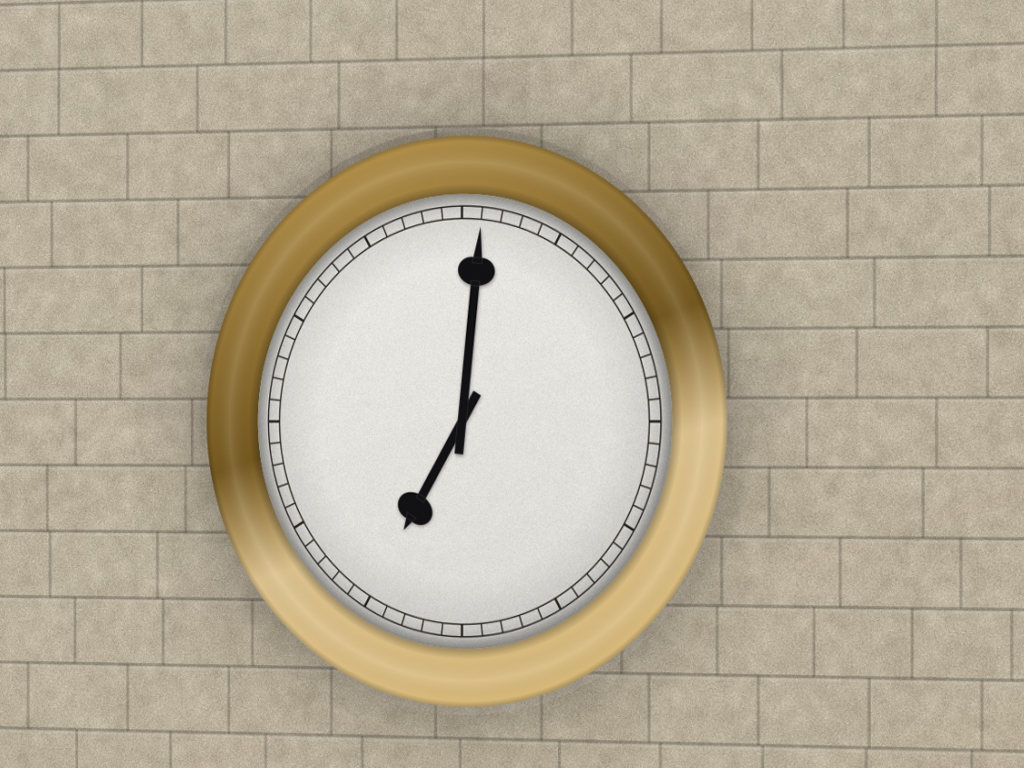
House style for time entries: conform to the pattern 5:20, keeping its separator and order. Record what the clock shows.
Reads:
7:01
